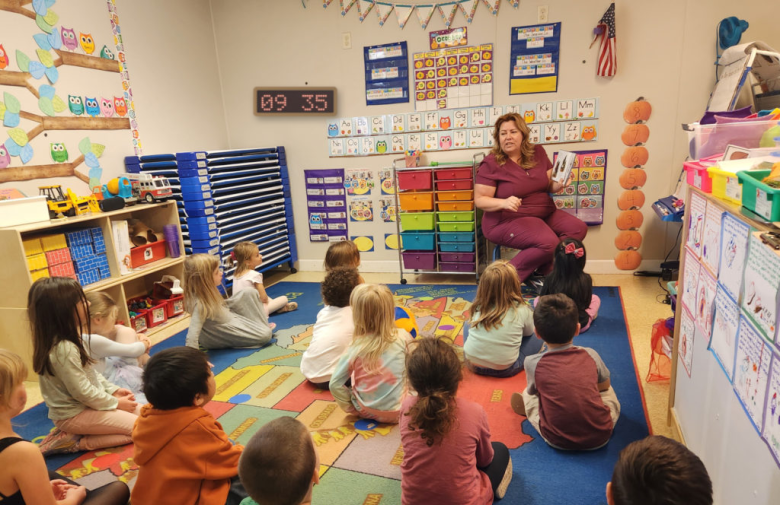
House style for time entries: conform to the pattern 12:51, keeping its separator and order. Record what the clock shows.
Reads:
9:35
